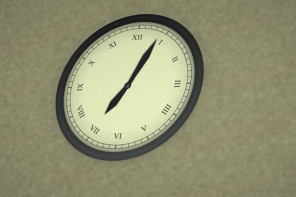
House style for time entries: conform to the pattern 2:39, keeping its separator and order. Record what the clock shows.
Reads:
7:04
